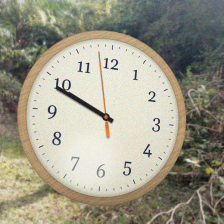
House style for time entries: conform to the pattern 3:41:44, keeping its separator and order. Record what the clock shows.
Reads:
9:48:58
